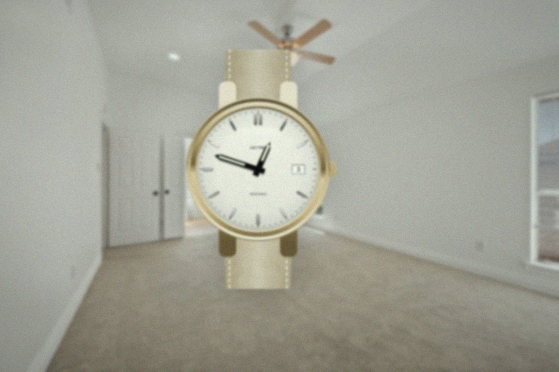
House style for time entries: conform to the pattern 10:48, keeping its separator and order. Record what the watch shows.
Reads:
12:48
